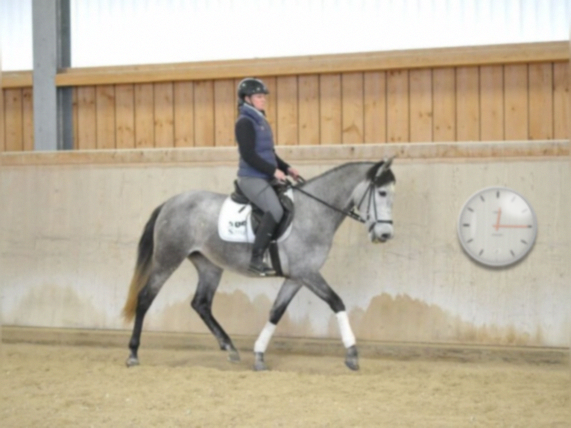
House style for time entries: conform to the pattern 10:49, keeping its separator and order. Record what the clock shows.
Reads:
12:15
